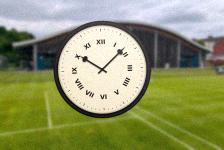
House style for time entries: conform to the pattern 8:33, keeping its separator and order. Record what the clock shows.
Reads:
10:08
